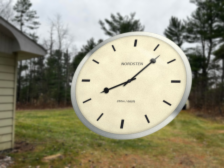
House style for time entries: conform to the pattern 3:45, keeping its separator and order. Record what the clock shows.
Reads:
8:07
